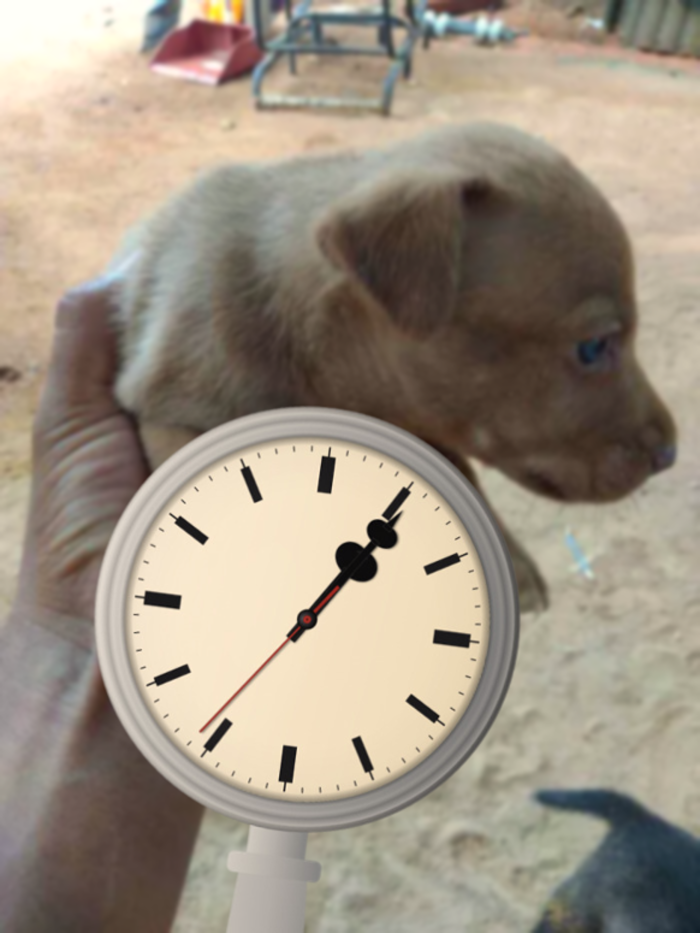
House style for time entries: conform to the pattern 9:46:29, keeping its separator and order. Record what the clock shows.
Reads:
1:05:36
